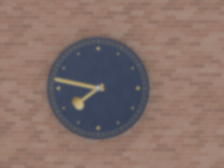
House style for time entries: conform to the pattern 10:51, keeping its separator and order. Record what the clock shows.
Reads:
7:47
